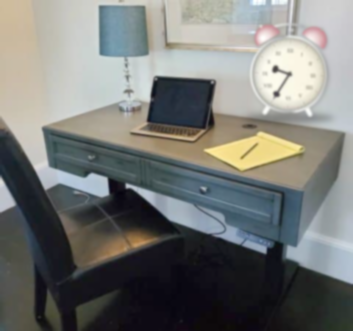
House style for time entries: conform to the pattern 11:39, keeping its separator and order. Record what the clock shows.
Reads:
9:35
